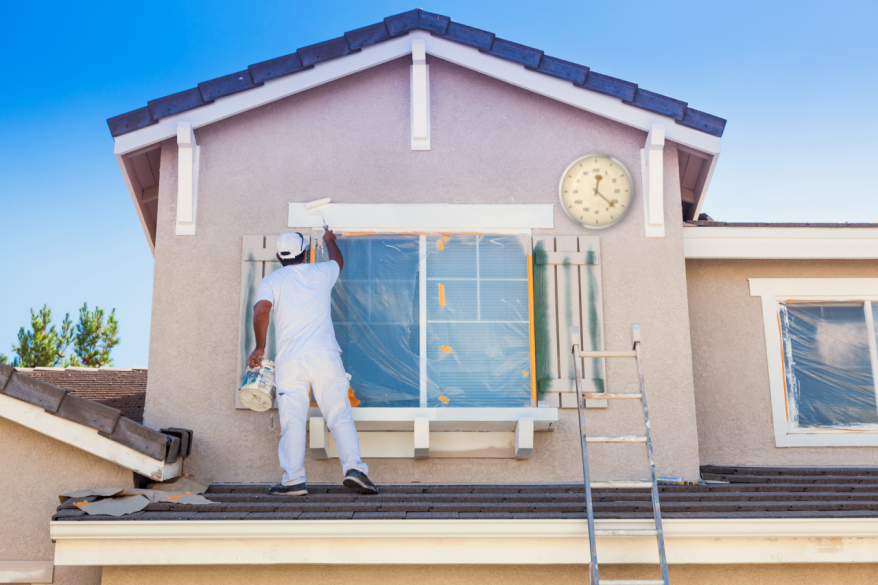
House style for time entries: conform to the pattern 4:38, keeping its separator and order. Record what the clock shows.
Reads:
12:22
